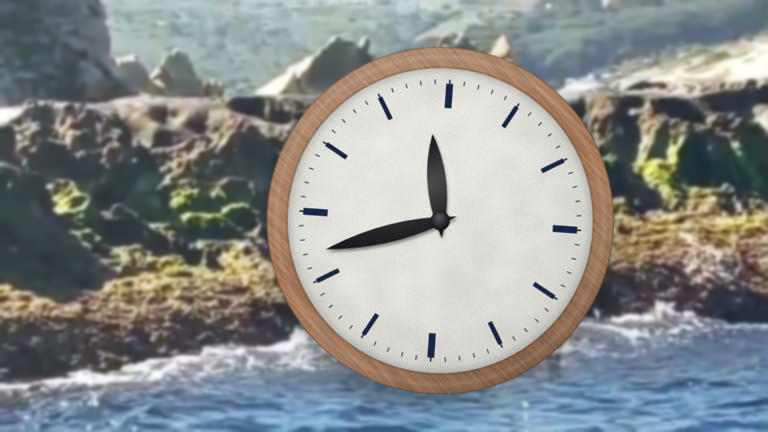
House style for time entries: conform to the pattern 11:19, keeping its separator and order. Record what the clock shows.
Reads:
11:42
